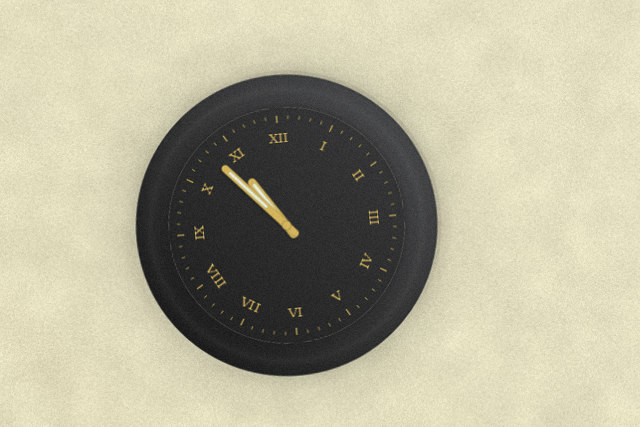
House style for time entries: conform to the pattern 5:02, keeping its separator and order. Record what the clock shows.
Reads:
10:53
